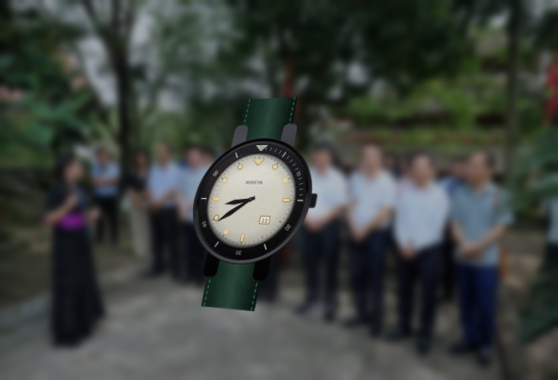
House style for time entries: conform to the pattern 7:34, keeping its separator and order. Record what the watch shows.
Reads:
8:39
